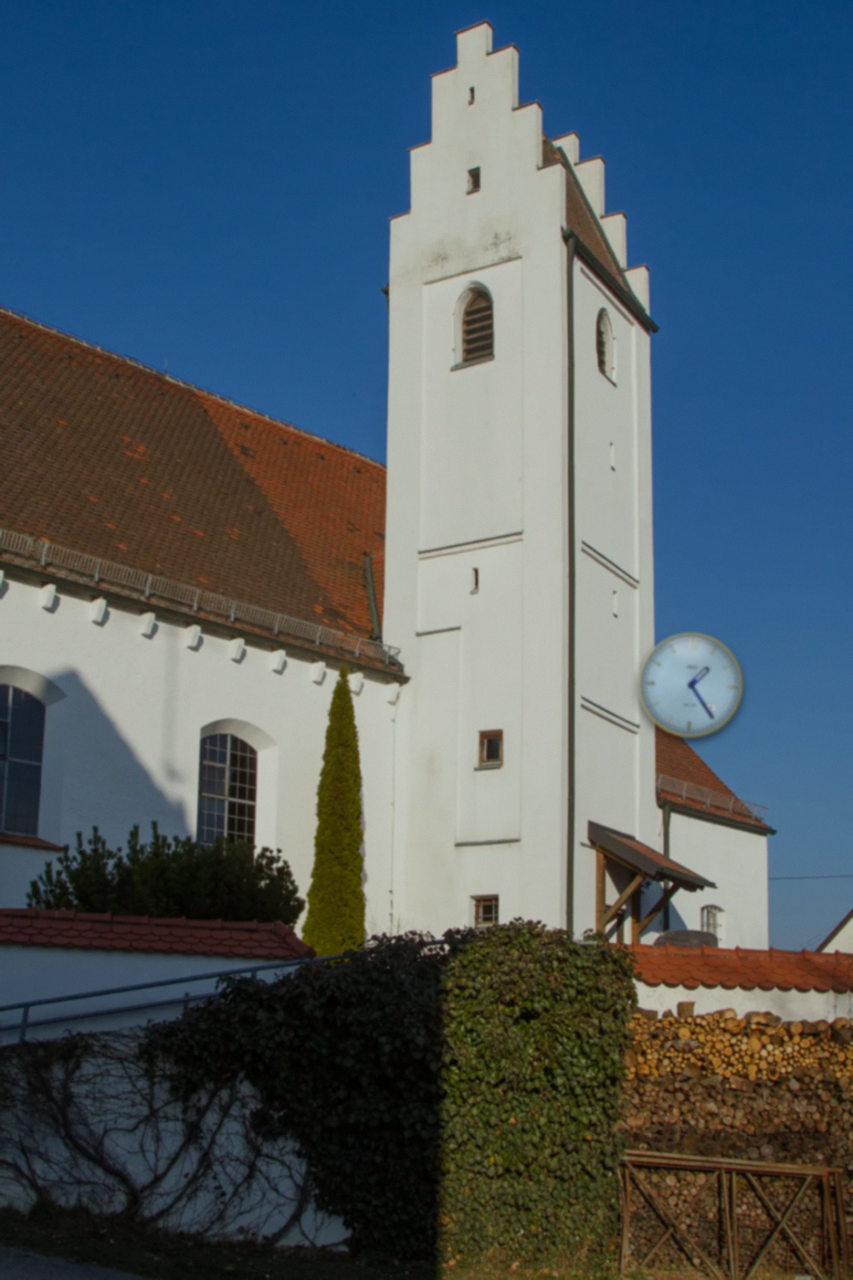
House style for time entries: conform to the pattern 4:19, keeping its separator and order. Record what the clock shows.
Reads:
1:24
